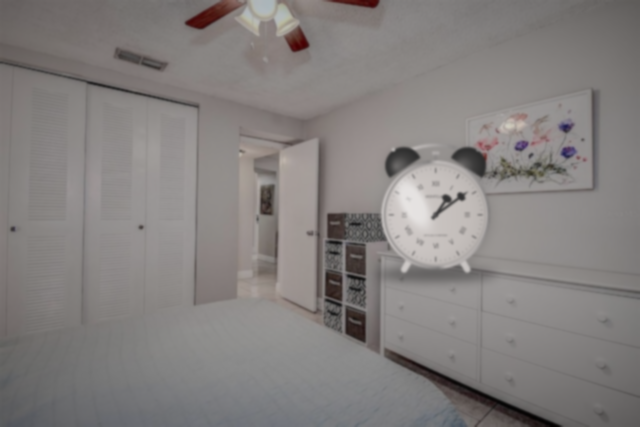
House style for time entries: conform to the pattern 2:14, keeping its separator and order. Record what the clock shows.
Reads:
1:09
